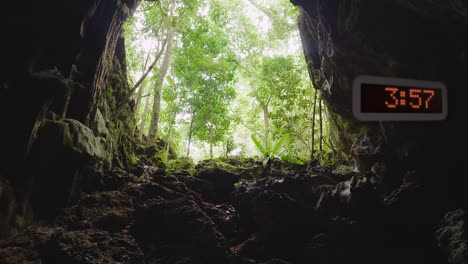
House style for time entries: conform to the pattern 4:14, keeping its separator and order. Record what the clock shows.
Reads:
3:57
